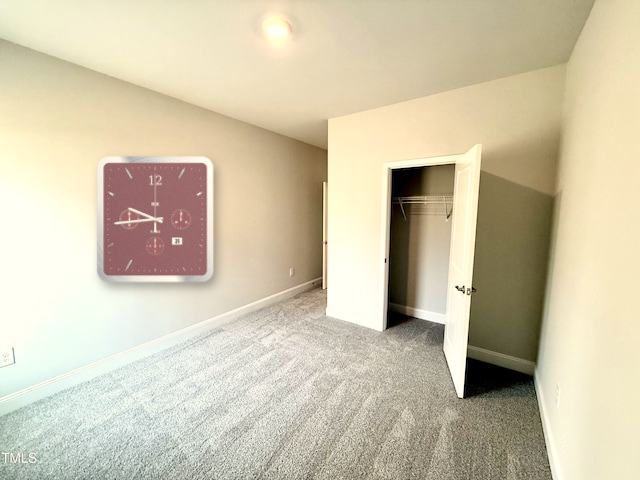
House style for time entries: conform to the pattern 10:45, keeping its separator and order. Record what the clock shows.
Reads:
9:44
